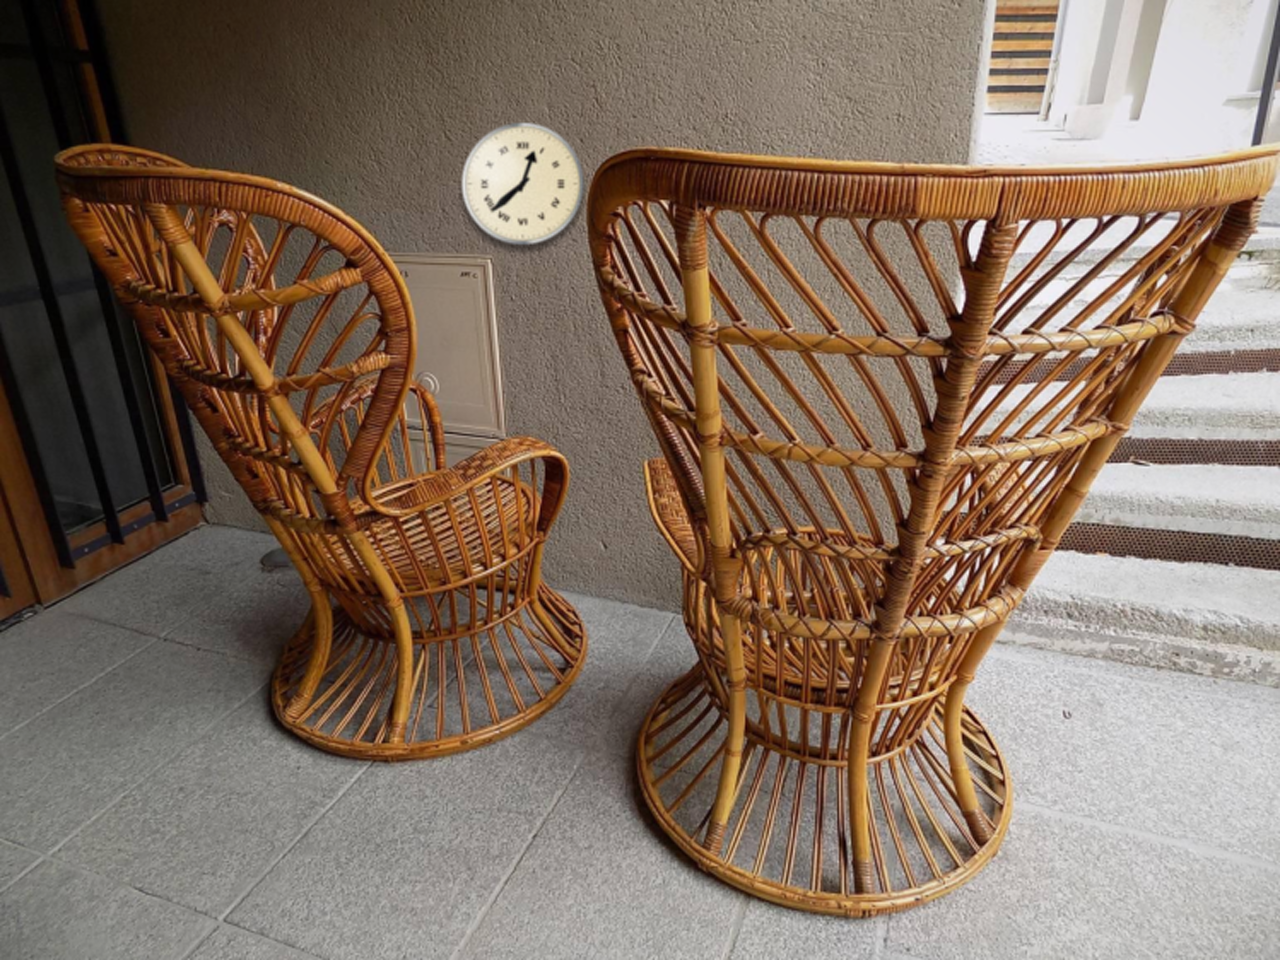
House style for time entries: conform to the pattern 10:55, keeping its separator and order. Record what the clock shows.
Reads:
12:38
